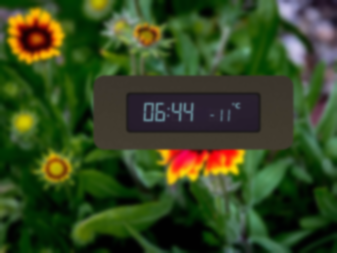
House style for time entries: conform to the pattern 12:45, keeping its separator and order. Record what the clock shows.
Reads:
6:44
